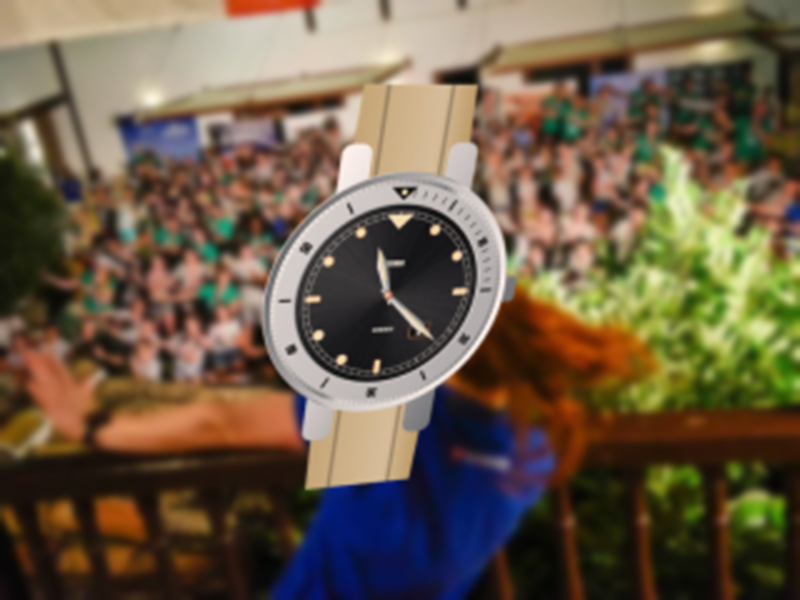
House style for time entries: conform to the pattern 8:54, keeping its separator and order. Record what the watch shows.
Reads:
11:22
